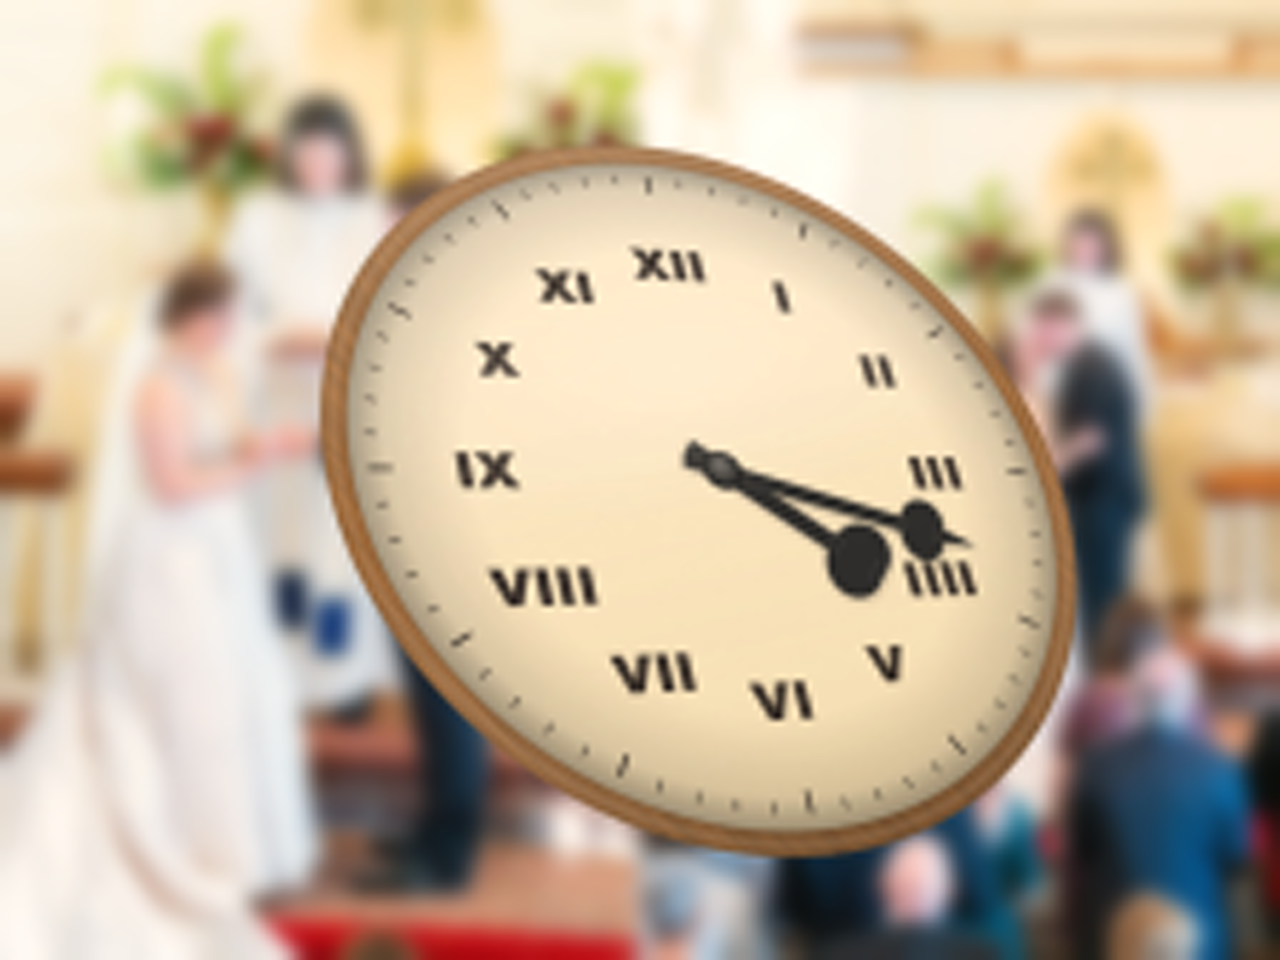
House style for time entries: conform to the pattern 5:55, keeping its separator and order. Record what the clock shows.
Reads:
4:18
